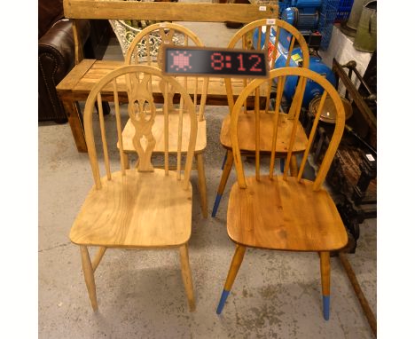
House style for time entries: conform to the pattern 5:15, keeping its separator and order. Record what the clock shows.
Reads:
8:12
